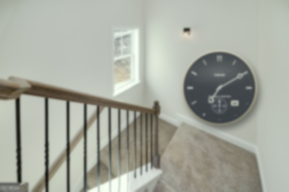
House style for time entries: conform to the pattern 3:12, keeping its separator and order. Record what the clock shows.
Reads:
7:10
